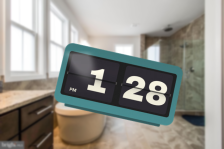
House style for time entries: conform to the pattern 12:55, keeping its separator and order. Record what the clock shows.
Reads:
1:28
